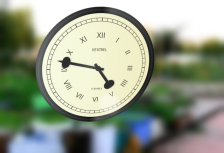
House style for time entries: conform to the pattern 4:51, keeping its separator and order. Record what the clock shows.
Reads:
4:47
